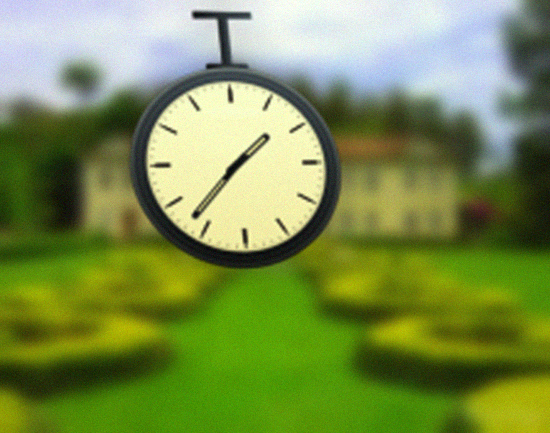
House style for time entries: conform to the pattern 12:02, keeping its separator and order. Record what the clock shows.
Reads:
1:37
